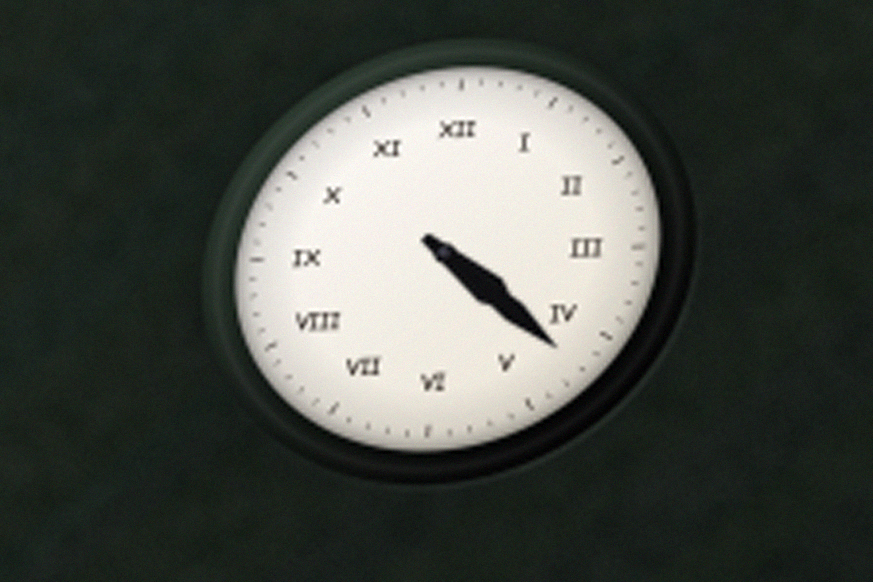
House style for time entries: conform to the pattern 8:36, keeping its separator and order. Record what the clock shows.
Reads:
4:22
